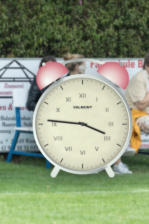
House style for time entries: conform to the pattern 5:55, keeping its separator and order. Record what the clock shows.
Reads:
3:46
